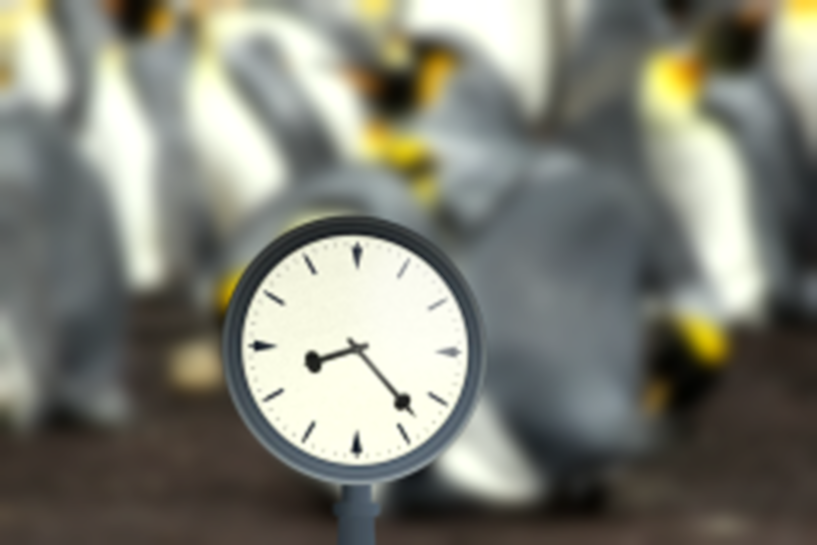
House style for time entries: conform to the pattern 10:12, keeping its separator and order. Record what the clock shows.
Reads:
8:23
